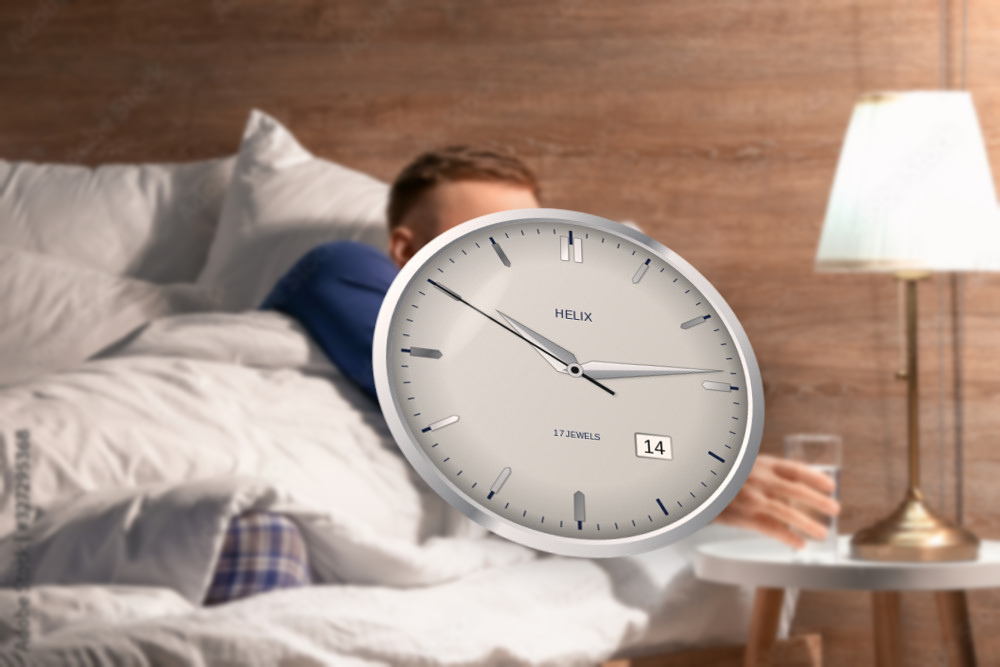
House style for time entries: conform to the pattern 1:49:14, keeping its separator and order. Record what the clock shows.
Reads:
10:13:50
